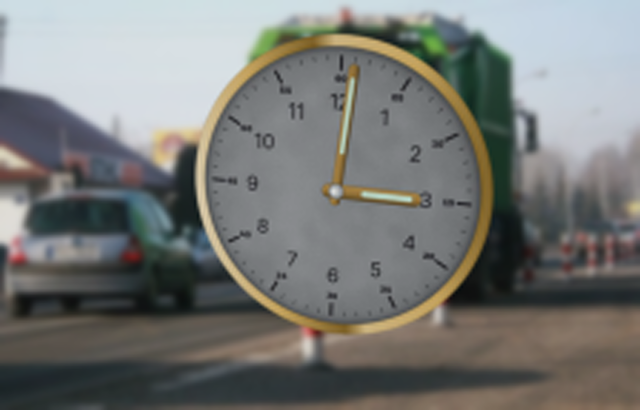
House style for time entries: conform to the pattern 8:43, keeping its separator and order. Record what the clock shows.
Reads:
3:01
